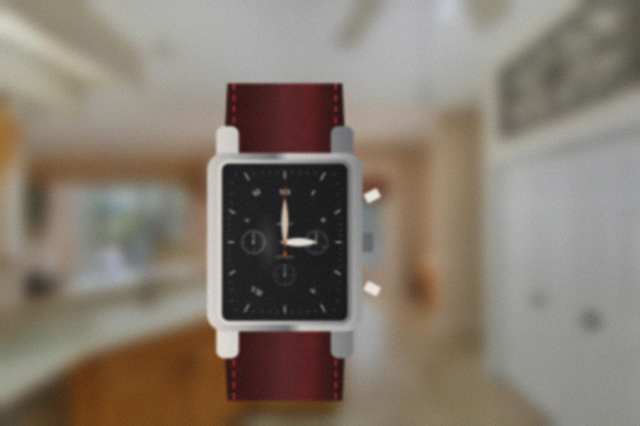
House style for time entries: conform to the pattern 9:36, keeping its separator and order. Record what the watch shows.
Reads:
3:00
